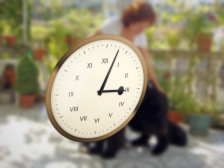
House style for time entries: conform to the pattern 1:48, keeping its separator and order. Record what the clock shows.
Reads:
3:03
